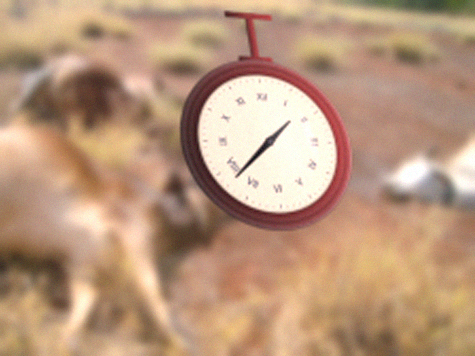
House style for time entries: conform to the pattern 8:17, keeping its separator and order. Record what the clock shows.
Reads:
1:38
